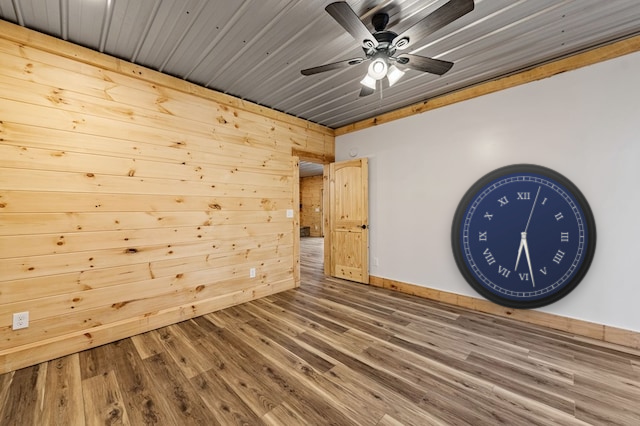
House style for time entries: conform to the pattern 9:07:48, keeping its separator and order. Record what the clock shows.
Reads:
6:28:03
